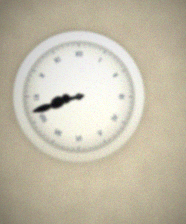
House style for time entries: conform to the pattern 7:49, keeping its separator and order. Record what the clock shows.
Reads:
8:42
